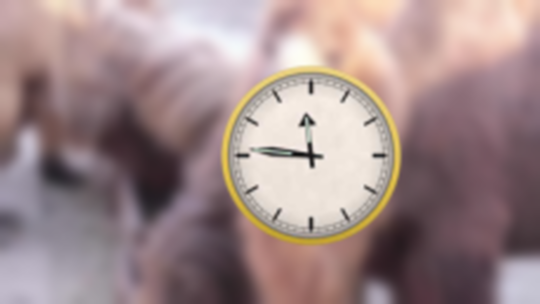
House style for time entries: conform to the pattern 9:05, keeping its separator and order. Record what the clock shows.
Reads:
11:46
